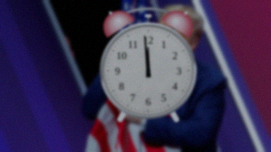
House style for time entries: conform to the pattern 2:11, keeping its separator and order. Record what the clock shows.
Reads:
11:59
